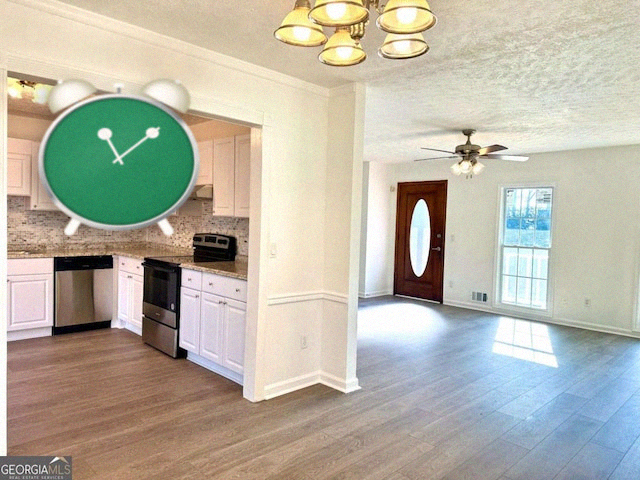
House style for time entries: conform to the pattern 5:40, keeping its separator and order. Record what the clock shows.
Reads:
11:08
